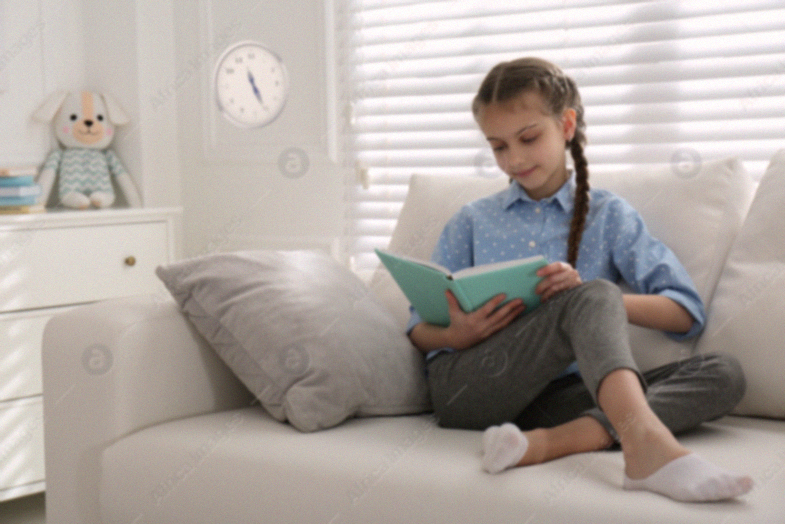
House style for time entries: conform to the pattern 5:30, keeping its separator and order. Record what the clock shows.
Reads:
11:26
